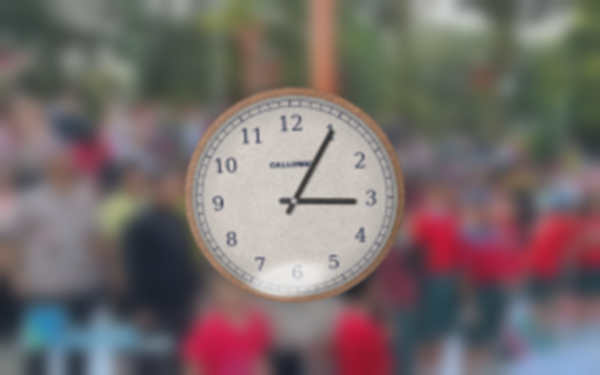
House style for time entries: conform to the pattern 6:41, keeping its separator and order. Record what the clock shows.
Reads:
3:05
